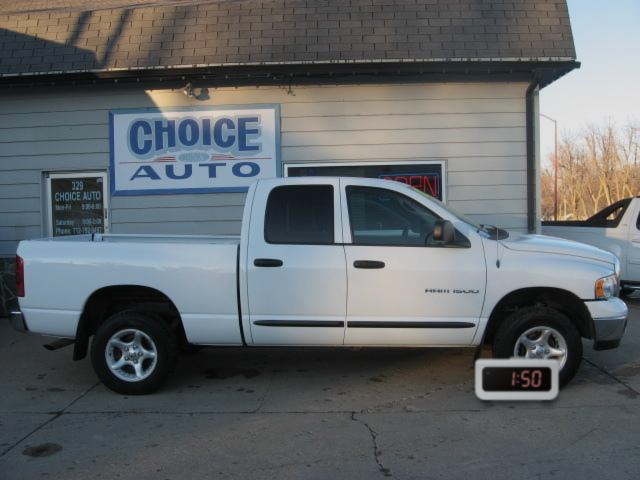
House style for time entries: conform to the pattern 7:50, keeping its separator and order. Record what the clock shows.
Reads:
1:50
